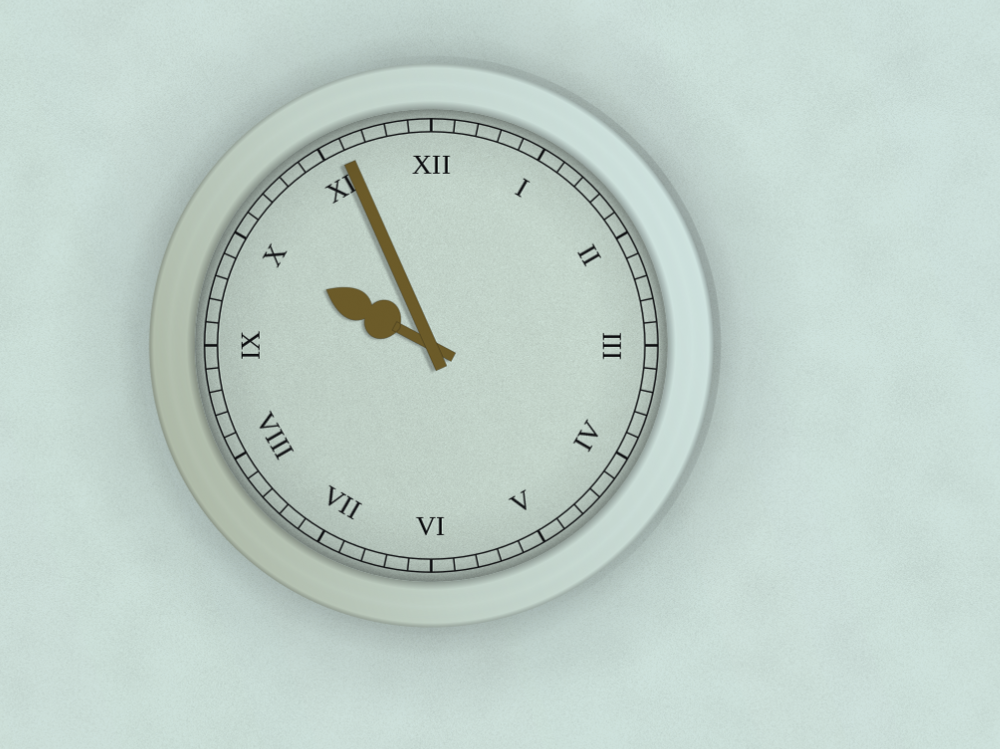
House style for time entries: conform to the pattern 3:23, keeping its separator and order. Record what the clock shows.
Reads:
9:56
